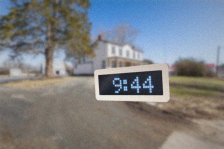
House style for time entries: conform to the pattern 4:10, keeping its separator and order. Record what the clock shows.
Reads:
9:44
